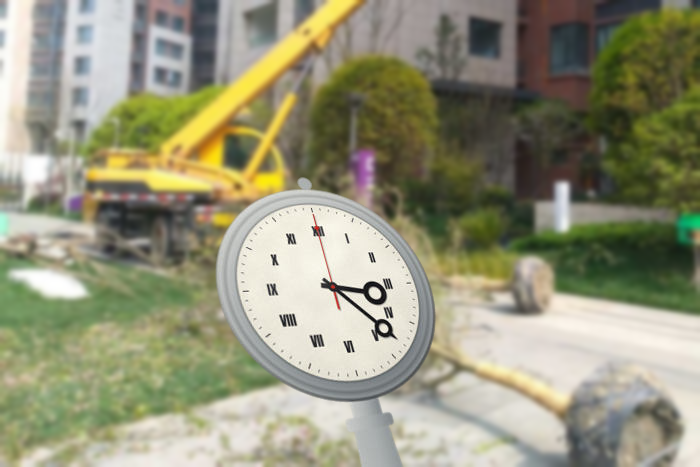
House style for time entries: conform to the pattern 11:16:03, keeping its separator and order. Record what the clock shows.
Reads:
3:23:00
